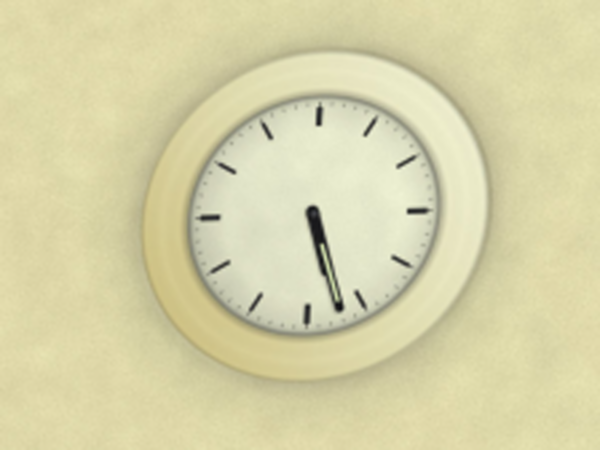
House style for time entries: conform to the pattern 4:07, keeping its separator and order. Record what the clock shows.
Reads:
5:27
